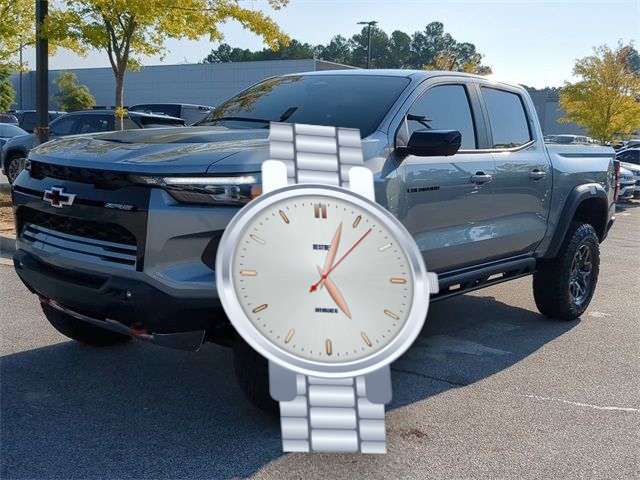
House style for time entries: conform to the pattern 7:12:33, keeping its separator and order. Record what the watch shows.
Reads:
5:03:07
